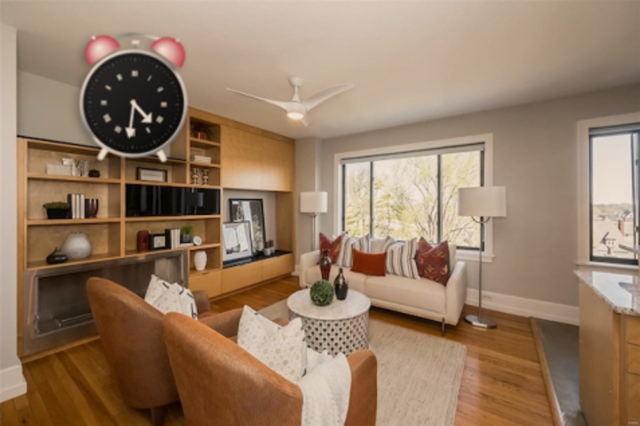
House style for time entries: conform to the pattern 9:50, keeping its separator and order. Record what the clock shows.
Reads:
4:31
